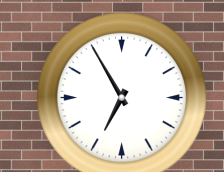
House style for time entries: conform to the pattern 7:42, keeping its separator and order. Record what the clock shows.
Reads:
6:55
